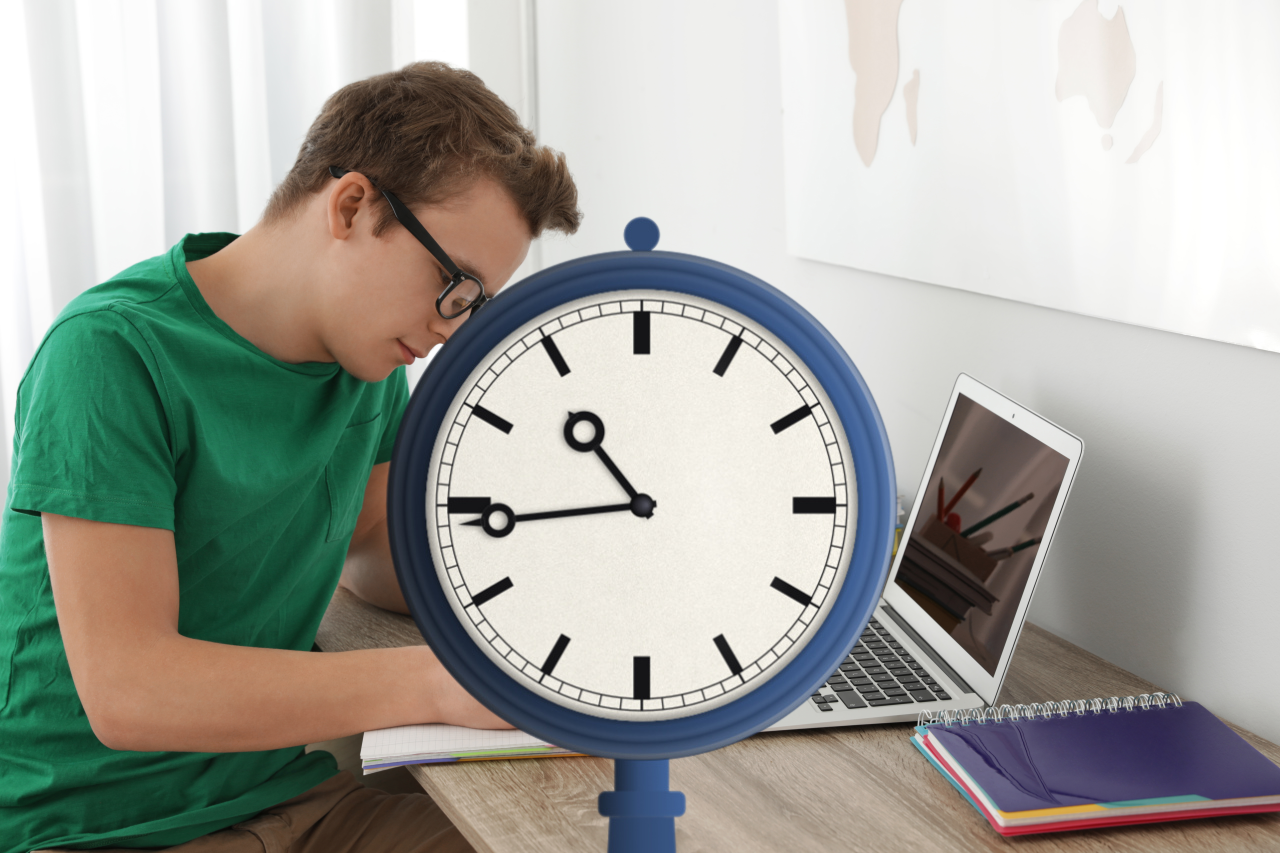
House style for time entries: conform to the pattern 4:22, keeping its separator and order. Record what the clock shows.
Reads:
10:44
